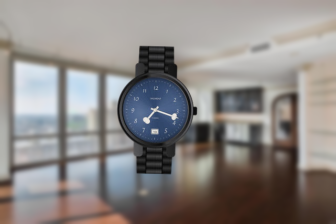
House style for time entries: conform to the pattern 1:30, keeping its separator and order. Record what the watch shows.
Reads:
7:18
